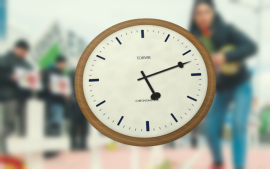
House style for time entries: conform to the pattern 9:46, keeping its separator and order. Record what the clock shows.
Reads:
5:12
